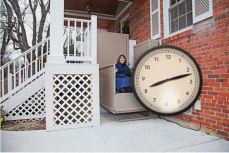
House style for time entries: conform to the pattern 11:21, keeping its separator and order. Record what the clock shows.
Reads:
8:12
